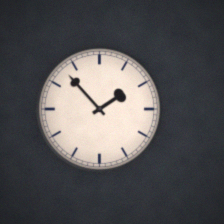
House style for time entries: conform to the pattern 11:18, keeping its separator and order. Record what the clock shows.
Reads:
1:53
